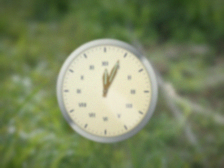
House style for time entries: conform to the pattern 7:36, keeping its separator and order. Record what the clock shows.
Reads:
12:04
